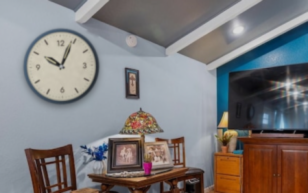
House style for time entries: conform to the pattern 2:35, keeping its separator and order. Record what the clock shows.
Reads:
10:04
